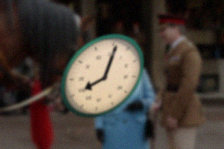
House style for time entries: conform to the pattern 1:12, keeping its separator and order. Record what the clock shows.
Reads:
8:01
